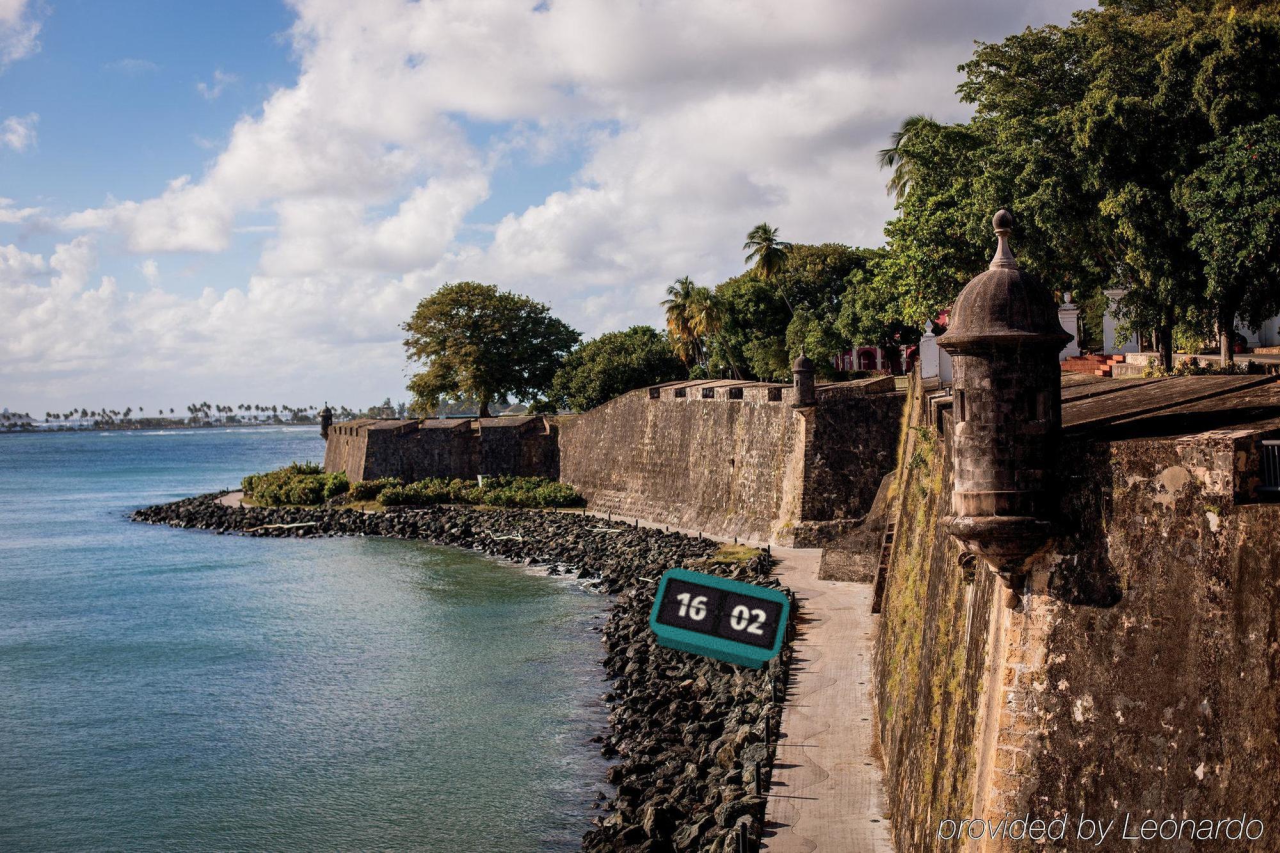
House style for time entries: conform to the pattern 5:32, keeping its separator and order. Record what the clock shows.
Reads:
16:02
